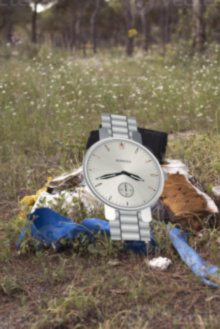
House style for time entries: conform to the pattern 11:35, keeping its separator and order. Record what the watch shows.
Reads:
3:42
